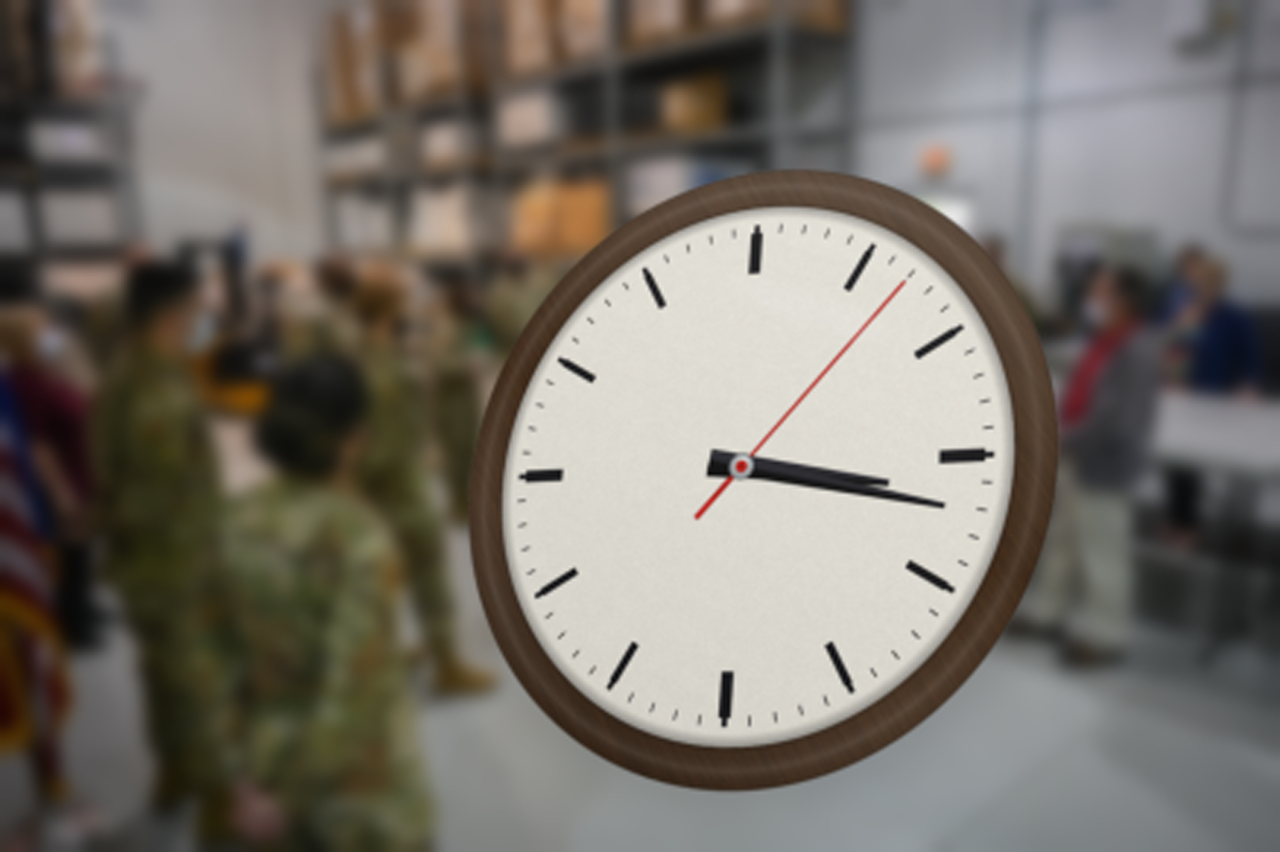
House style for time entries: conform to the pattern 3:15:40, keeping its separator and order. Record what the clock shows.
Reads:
3:17:07
